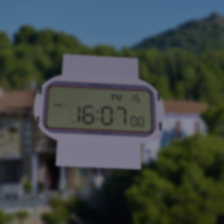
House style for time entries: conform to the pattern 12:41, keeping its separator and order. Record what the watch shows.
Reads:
16:07
